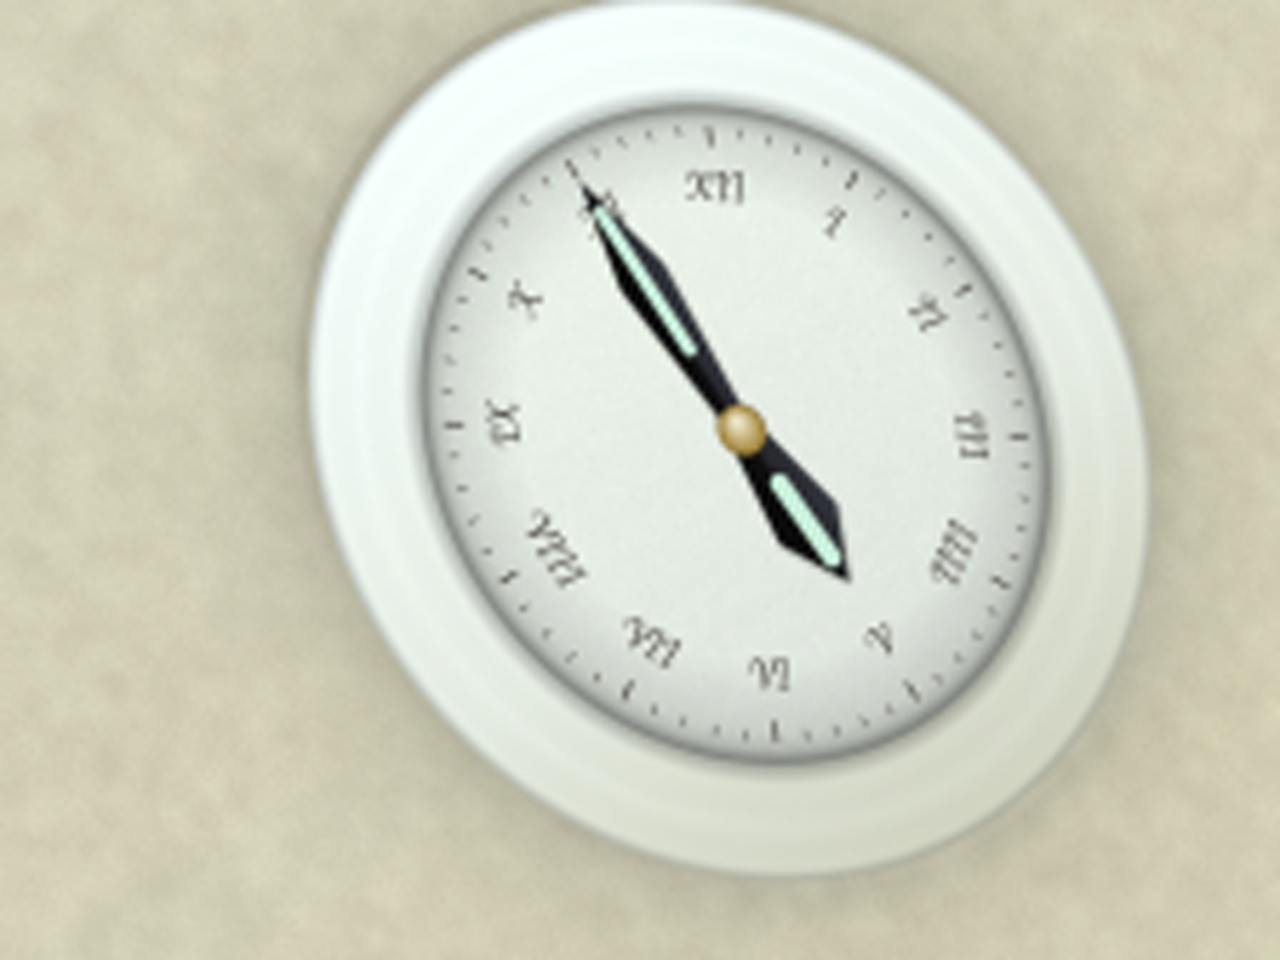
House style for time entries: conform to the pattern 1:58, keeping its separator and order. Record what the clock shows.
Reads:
4:55
